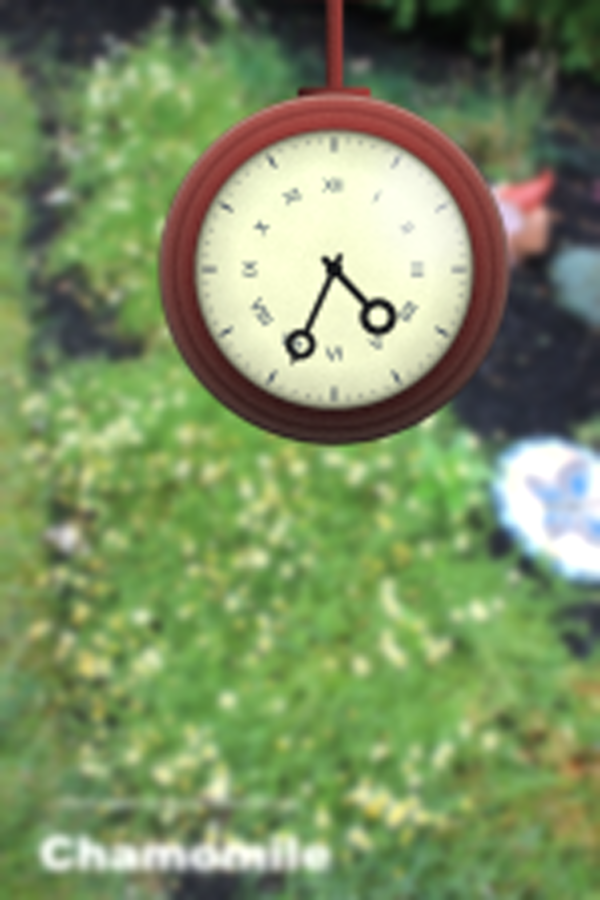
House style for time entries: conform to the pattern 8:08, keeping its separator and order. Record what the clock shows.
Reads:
4:34
